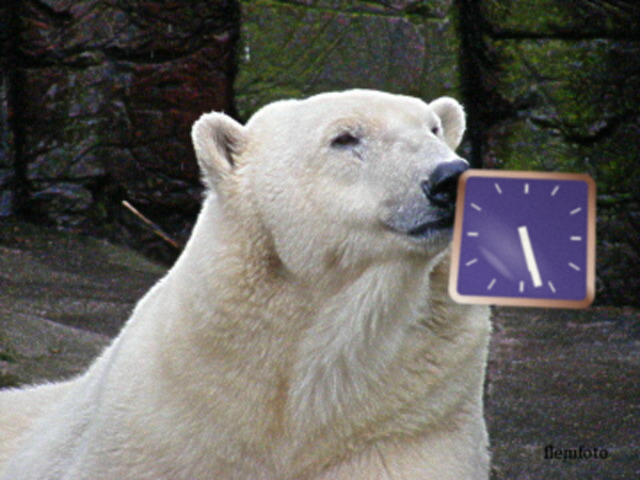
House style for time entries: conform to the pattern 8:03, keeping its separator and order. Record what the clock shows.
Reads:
5:27
